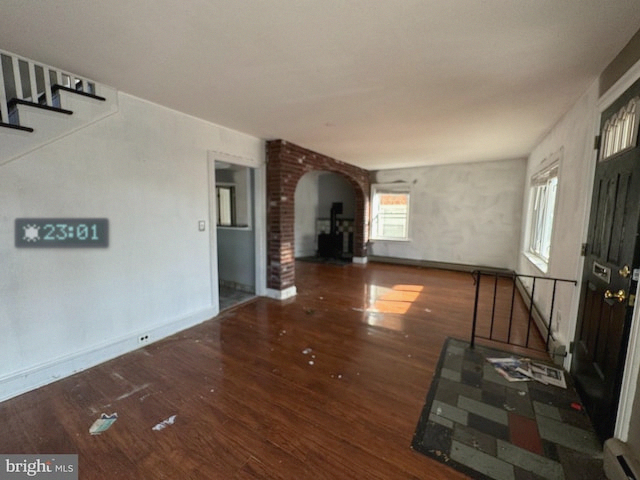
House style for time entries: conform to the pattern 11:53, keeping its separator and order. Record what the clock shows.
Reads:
23:01
